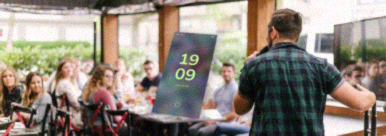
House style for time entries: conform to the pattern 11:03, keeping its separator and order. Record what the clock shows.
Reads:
19:09
